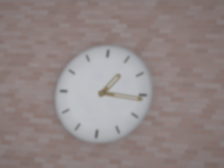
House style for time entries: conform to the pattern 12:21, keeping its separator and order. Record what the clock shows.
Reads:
1:16
